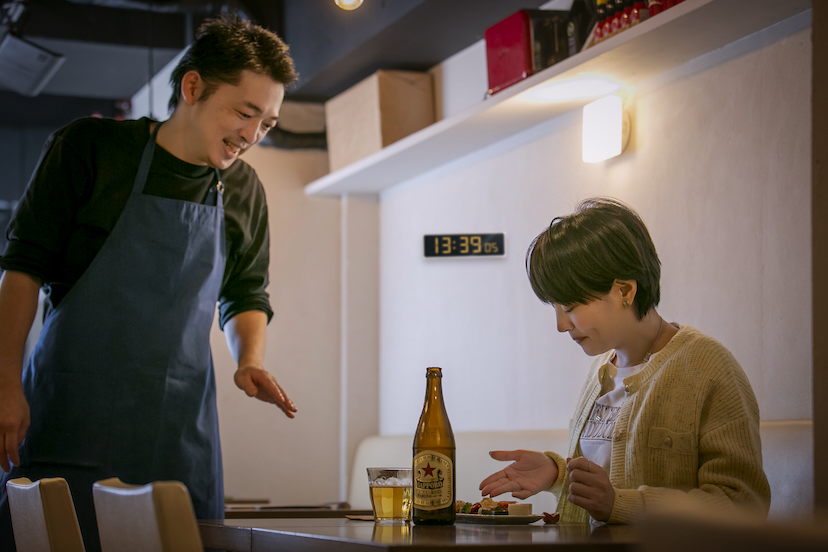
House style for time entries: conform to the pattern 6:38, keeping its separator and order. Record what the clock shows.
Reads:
13:39
